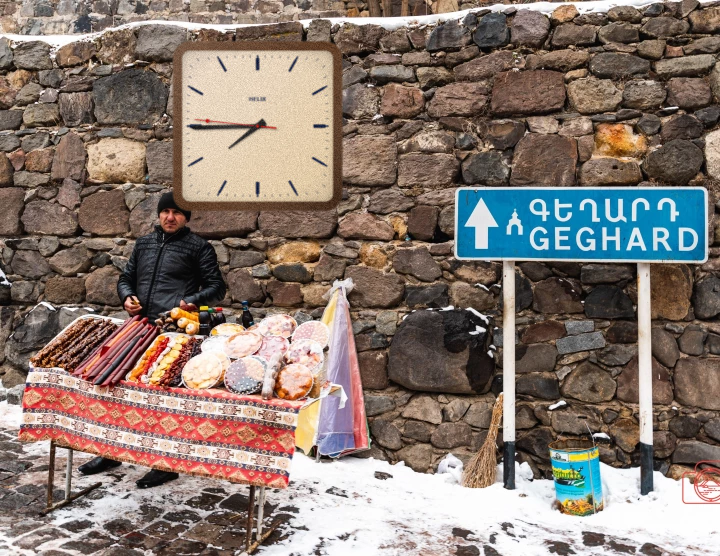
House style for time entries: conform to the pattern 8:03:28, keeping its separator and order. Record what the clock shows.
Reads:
7:44:46
